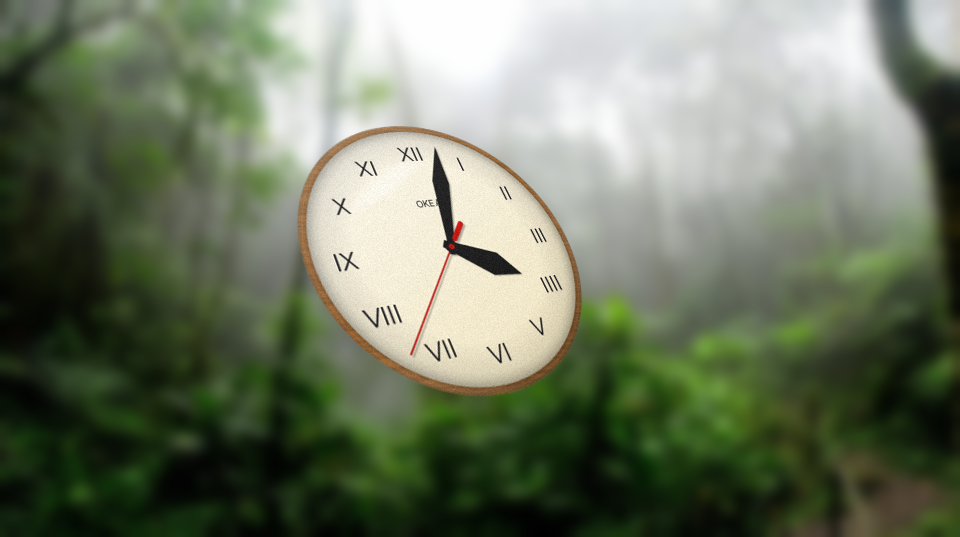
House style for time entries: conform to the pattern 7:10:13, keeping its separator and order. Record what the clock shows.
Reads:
4:02:37
